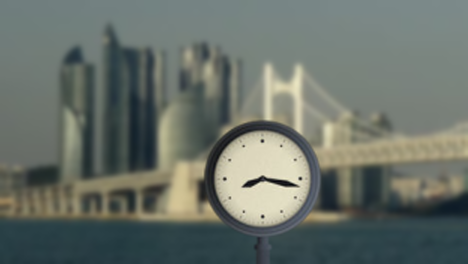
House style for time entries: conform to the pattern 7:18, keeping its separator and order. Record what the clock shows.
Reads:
8:17
